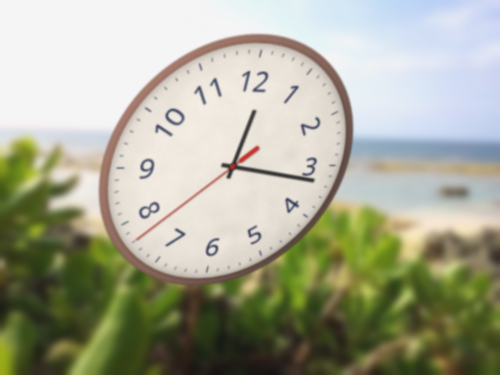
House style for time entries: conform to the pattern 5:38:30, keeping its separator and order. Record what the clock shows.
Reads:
12:16:38
